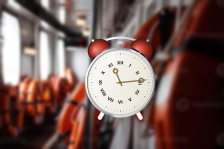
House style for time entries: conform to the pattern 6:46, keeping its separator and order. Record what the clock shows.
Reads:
11:14
